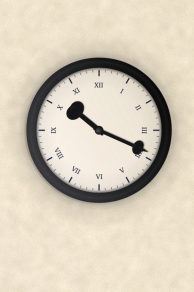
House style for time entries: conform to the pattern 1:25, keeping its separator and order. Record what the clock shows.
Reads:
10:19
